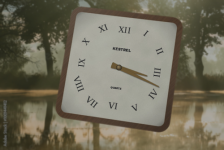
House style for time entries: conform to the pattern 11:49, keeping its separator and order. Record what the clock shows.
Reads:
3:18
